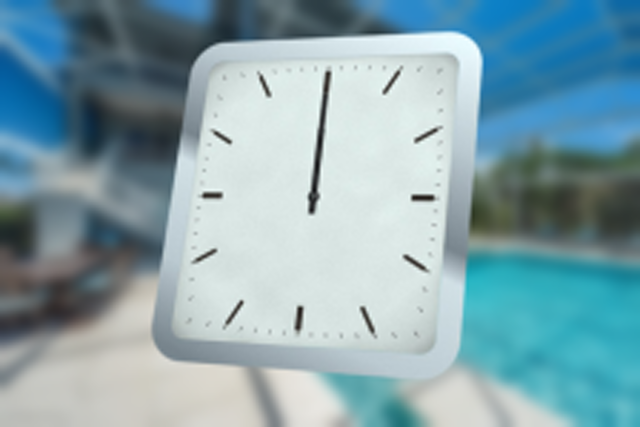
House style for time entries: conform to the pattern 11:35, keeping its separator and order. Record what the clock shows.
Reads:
12:00
